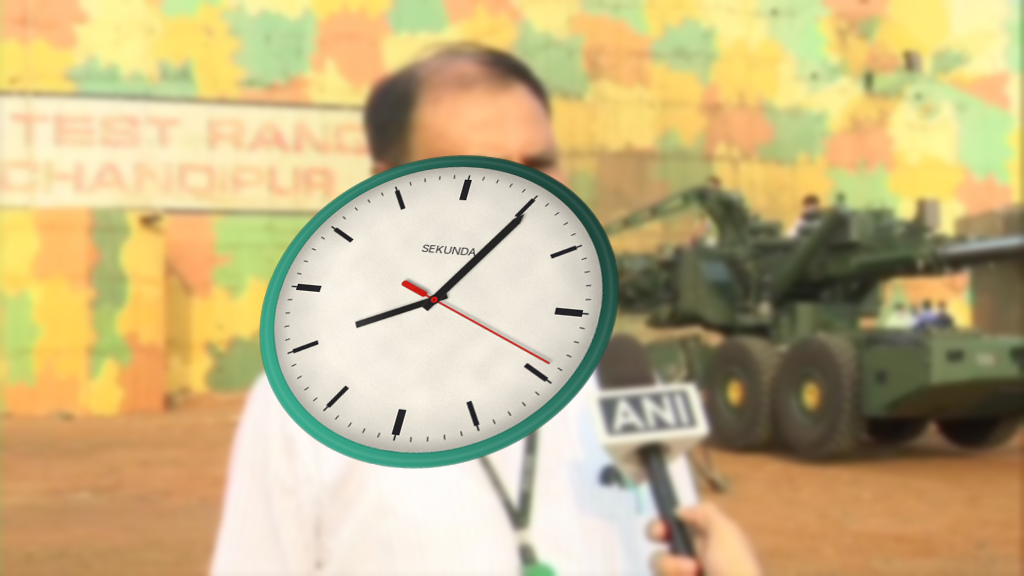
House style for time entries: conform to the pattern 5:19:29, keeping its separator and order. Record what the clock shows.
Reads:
8:05:19
